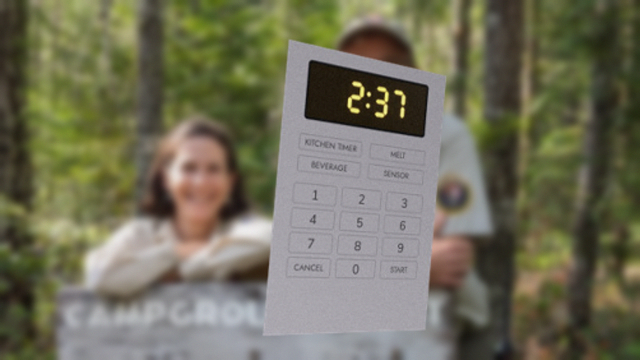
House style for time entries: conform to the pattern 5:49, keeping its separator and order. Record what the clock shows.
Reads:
2:37
